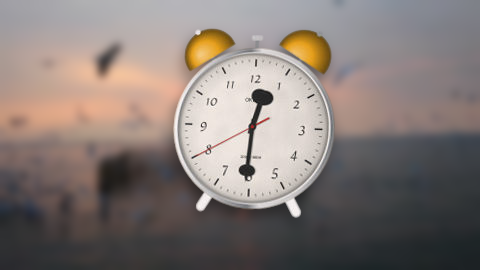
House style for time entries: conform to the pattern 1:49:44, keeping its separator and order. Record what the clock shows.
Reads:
12:30:40
